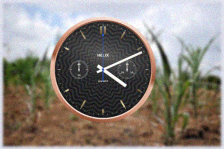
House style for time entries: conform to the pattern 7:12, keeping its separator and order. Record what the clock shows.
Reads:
4:11
